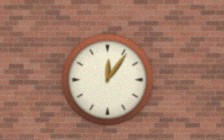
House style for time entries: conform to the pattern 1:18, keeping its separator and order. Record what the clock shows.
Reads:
12:06
